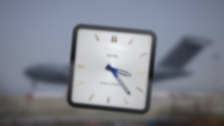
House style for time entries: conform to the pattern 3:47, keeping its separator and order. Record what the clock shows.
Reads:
3:23
